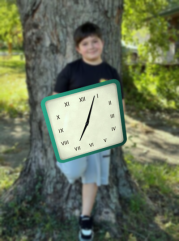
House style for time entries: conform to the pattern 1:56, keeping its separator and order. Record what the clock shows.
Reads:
7:04
